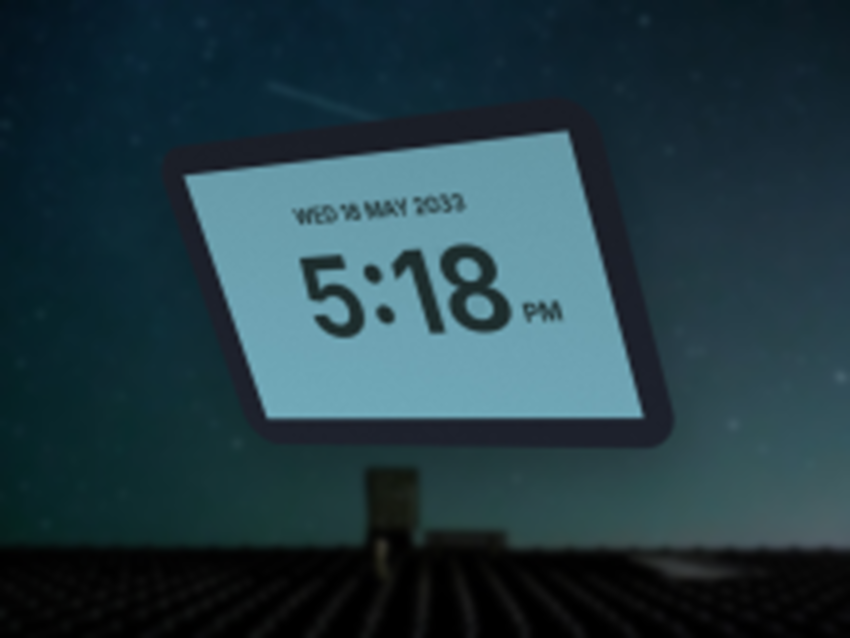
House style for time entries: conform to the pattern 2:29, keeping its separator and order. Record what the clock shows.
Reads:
5:18
